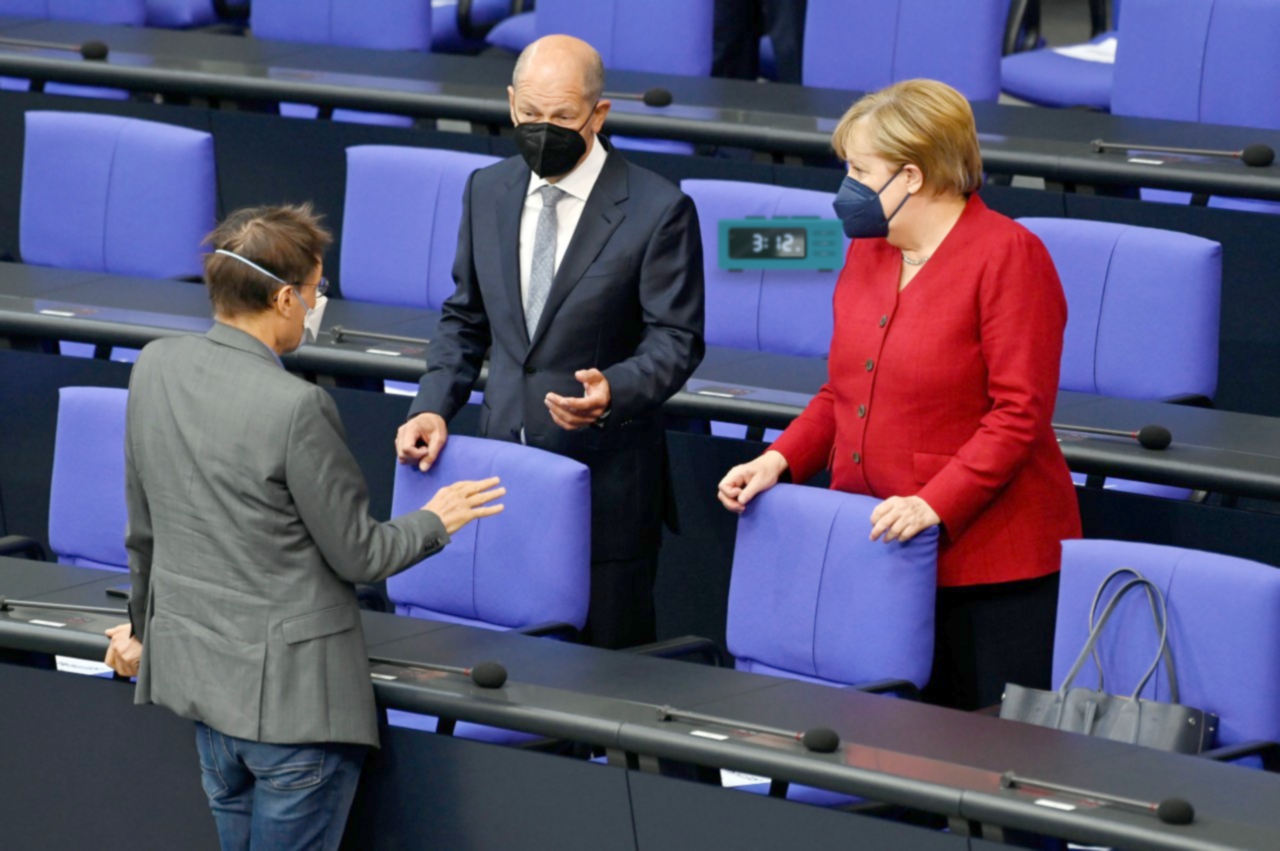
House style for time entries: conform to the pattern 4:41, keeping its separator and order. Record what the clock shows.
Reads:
3:12
